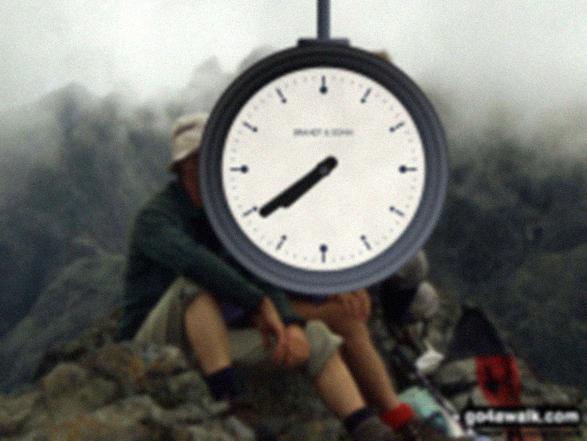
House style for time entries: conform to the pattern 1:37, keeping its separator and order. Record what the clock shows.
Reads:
7:39
